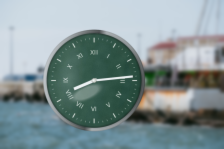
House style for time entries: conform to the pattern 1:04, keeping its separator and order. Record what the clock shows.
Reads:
8:14
